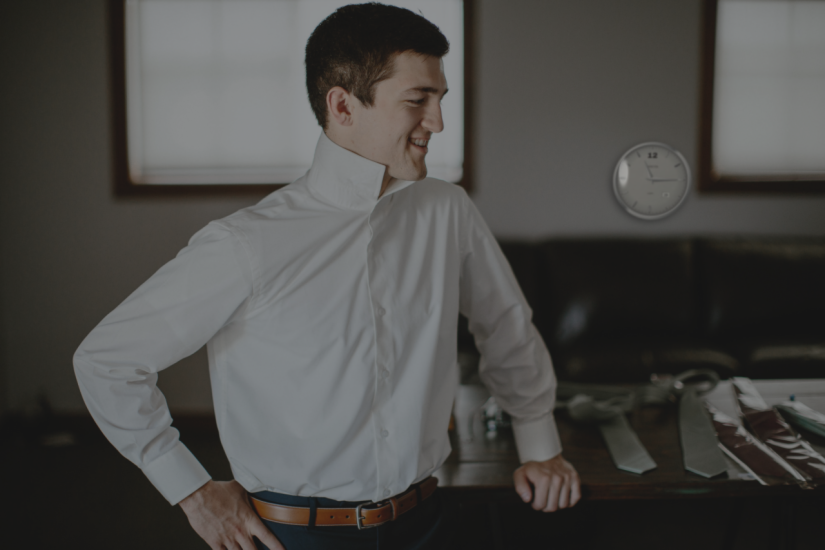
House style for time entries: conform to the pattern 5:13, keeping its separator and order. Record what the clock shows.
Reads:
11:15
